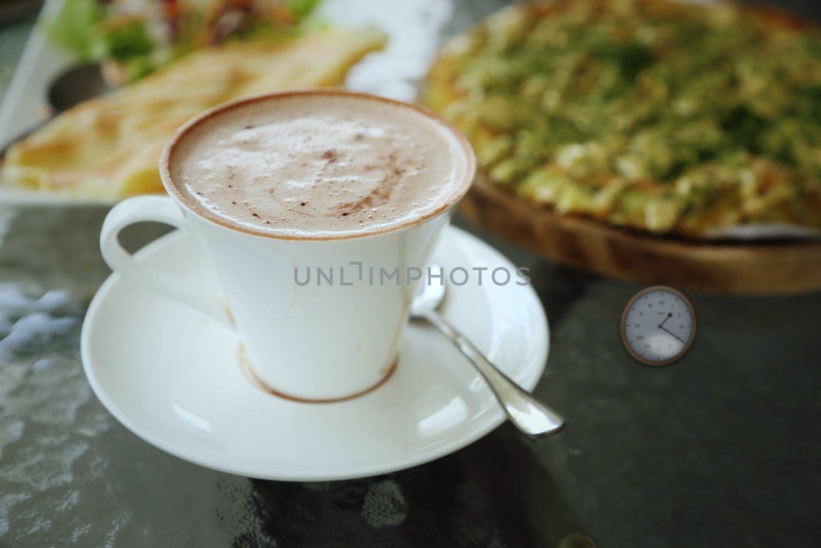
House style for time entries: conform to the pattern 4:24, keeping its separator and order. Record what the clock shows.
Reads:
1:20
